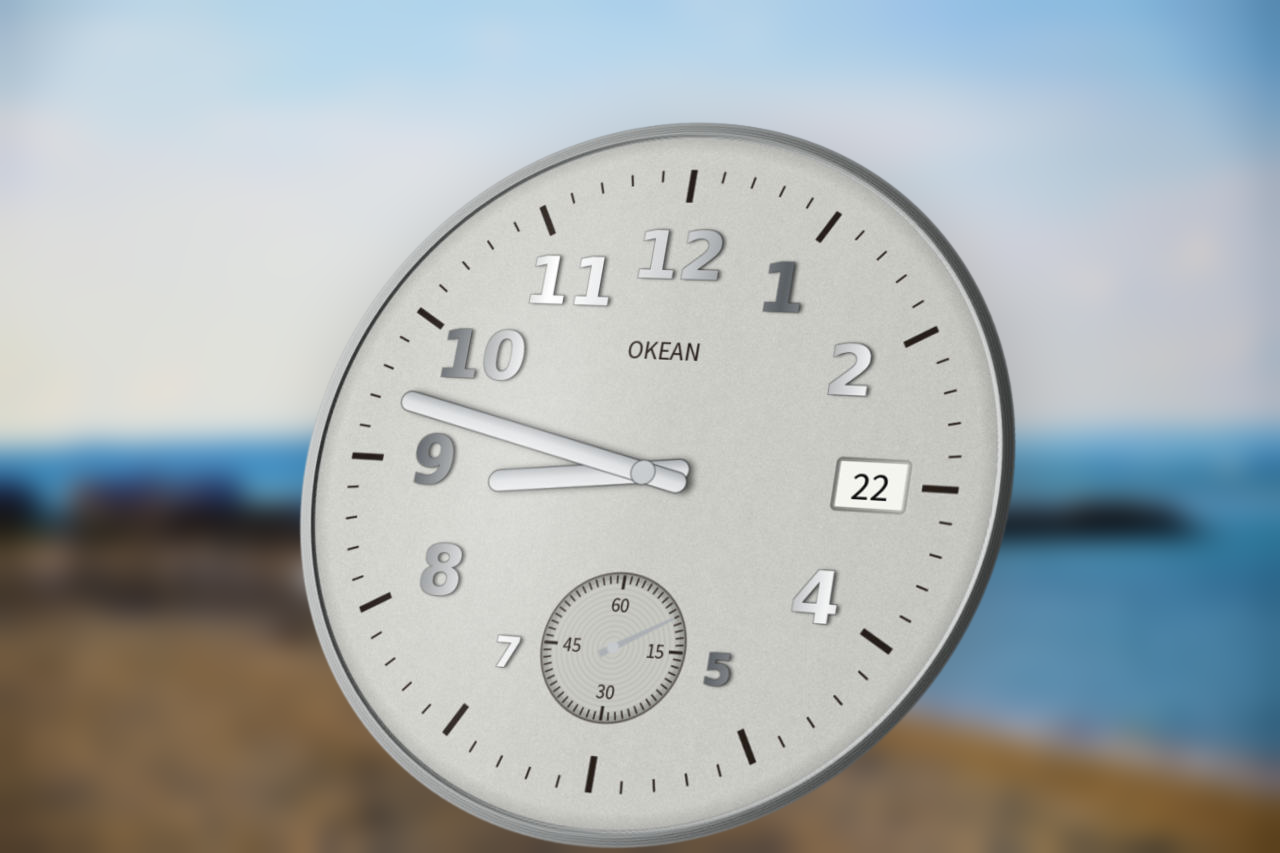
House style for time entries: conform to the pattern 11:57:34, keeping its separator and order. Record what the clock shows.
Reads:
8:47:10
